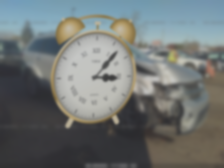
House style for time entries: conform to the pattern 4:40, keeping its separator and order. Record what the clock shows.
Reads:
3:07
